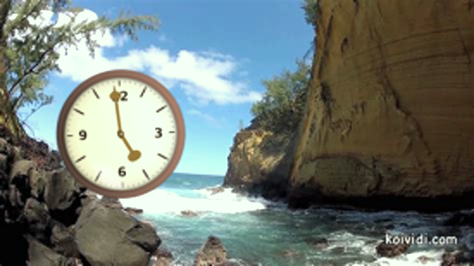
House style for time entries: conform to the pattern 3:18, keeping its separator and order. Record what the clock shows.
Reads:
4:59
